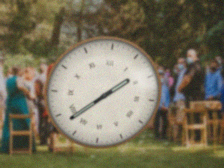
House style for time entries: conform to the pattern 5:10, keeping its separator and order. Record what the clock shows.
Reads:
1:38
